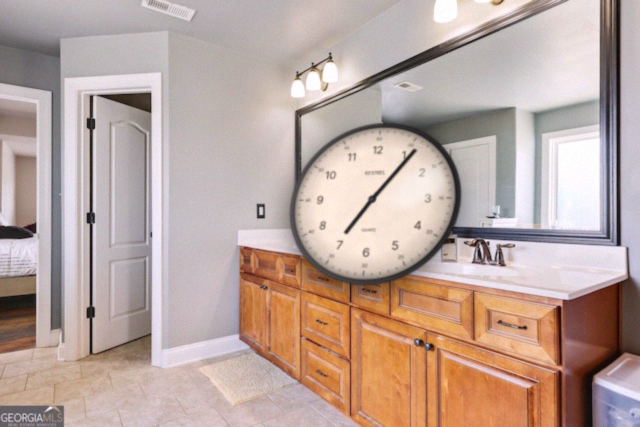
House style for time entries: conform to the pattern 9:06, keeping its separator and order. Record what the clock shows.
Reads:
7:06
